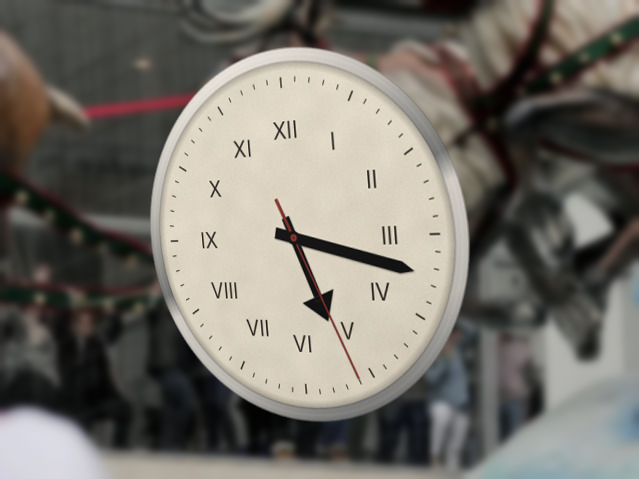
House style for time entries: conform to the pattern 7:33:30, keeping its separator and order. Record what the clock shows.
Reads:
5:17:26
